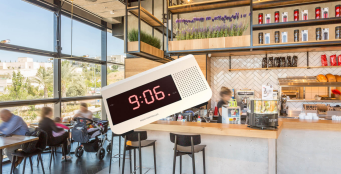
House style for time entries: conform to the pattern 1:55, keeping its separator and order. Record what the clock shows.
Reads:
9:06
